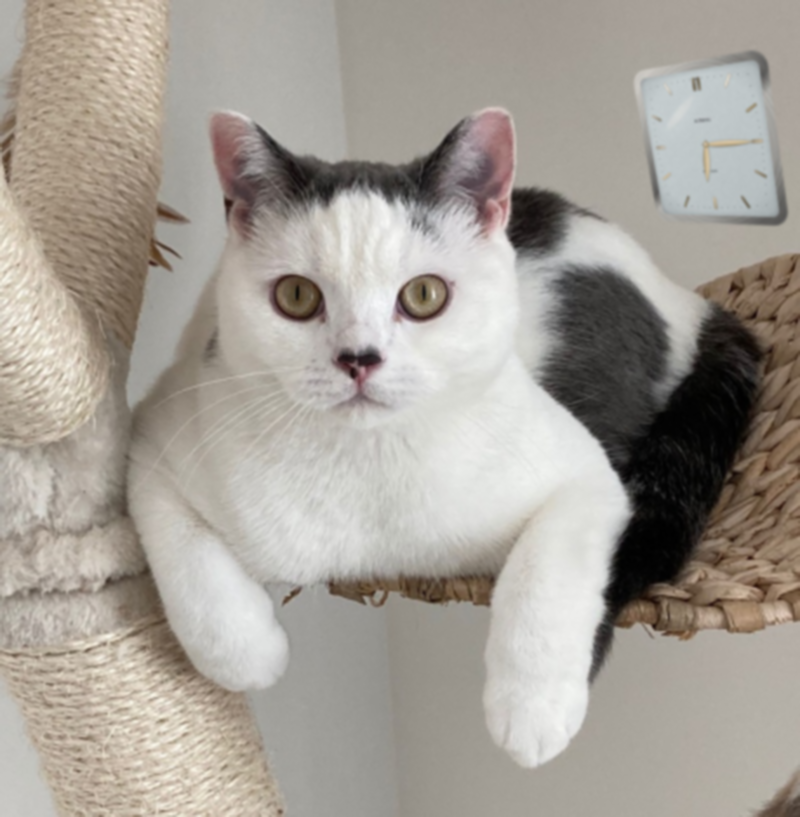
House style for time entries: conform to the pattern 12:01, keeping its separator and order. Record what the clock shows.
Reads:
6:15
